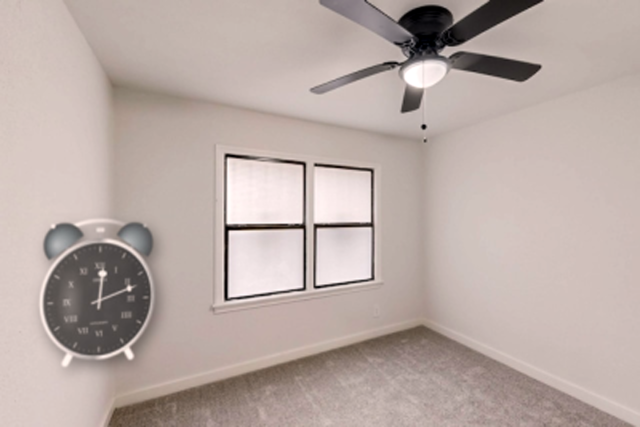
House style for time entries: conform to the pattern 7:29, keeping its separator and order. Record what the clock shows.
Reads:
12:12
